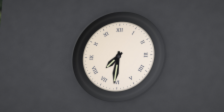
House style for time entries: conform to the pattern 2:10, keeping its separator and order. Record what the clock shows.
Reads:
7:31
